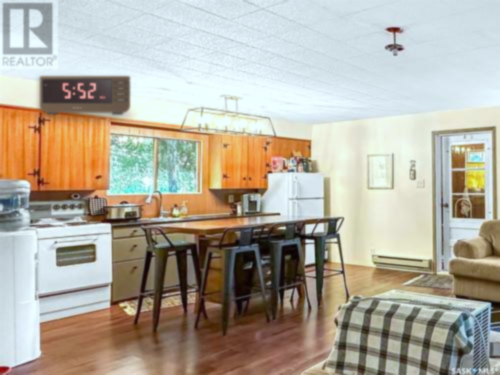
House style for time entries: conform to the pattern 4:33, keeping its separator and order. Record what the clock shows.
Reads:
5:52
